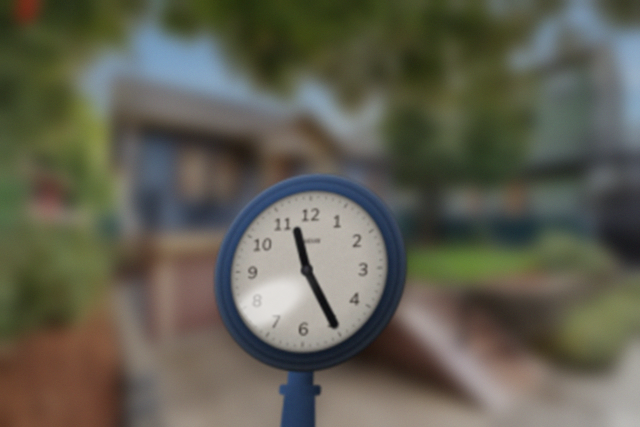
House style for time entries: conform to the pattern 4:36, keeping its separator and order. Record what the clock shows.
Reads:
11:25
